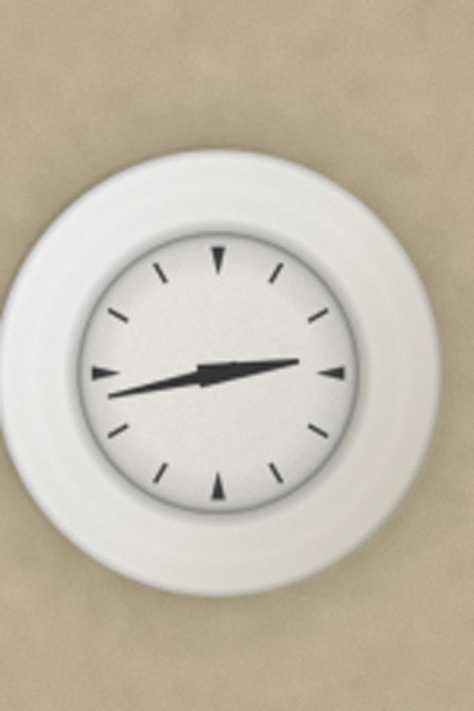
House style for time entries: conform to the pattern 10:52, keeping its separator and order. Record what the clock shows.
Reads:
2:43
